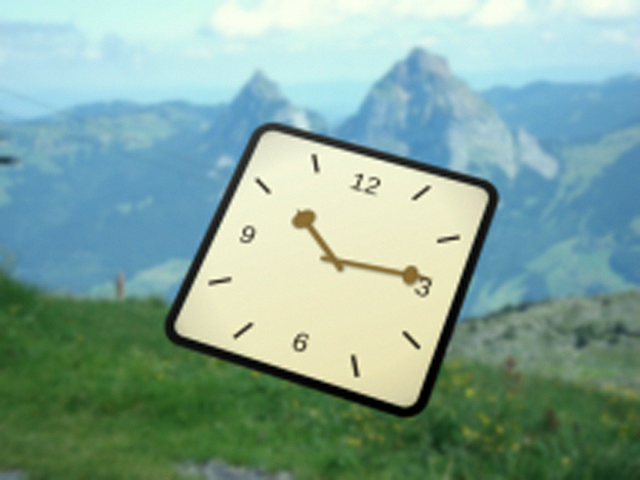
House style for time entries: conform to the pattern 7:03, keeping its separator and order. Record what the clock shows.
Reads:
10:14
